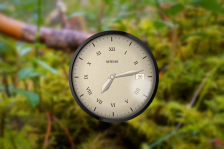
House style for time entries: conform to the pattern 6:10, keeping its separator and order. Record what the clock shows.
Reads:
7:13
